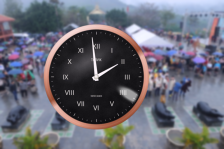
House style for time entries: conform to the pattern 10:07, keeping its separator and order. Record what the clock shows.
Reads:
1:59
